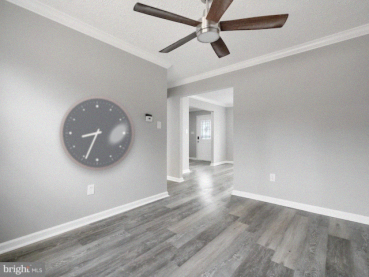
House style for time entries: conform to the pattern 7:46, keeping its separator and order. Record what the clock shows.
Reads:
8:34
